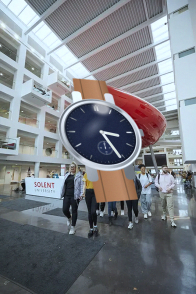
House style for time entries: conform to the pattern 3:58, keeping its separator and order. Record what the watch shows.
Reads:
3:26
